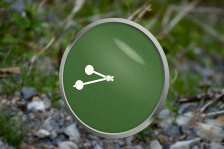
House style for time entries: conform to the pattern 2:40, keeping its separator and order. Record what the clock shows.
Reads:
9:43
